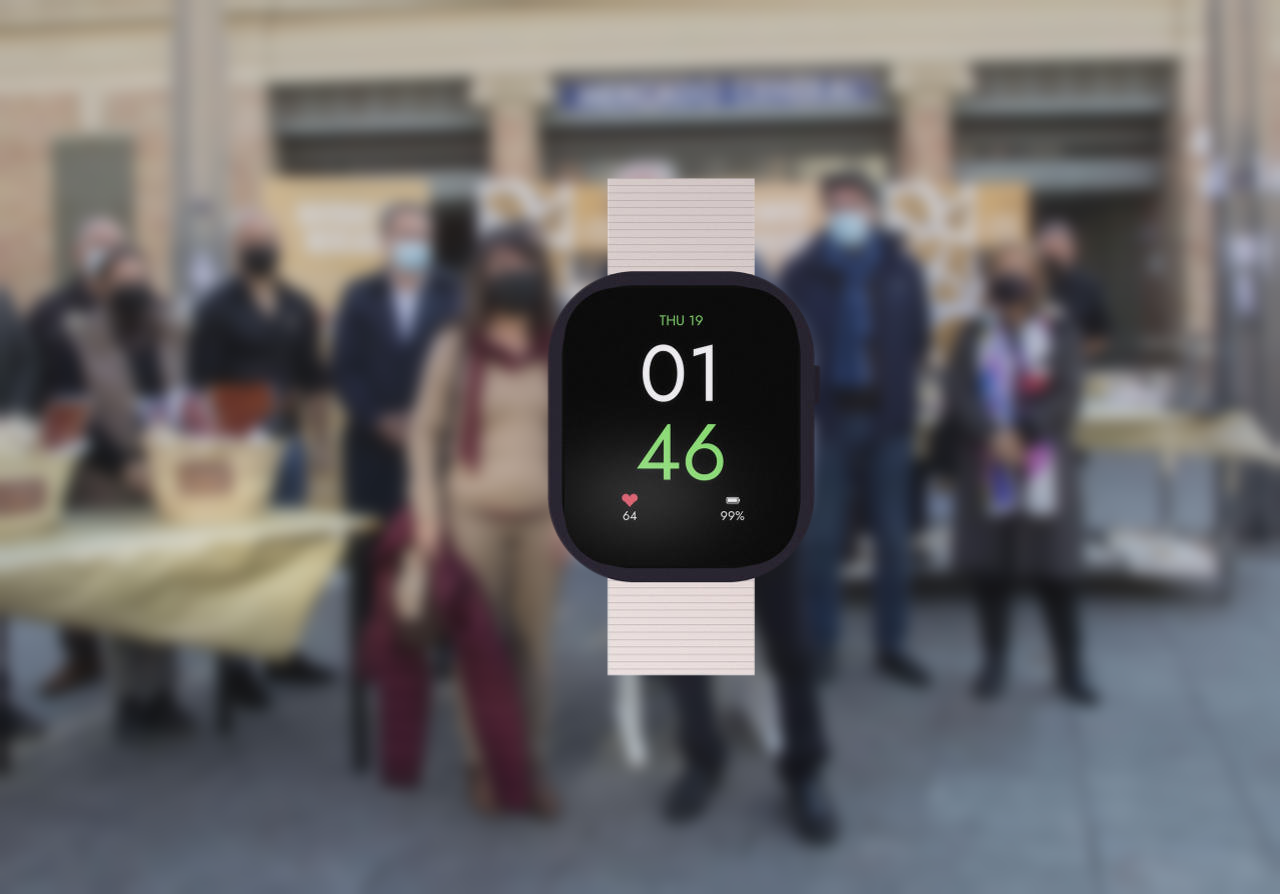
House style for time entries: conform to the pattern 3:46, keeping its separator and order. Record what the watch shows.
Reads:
1:46
